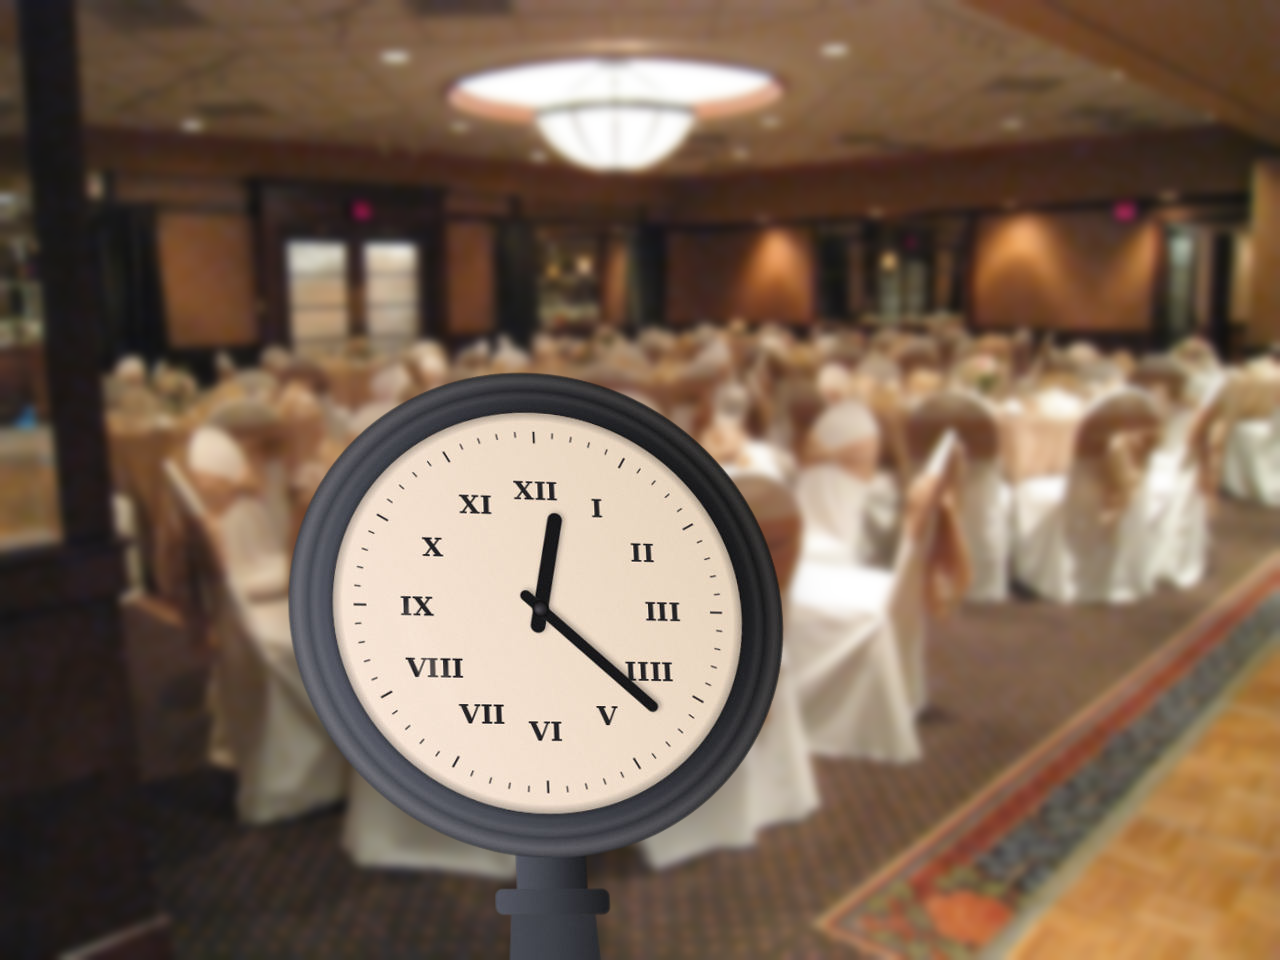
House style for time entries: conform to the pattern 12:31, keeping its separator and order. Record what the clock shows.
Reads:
12:22
